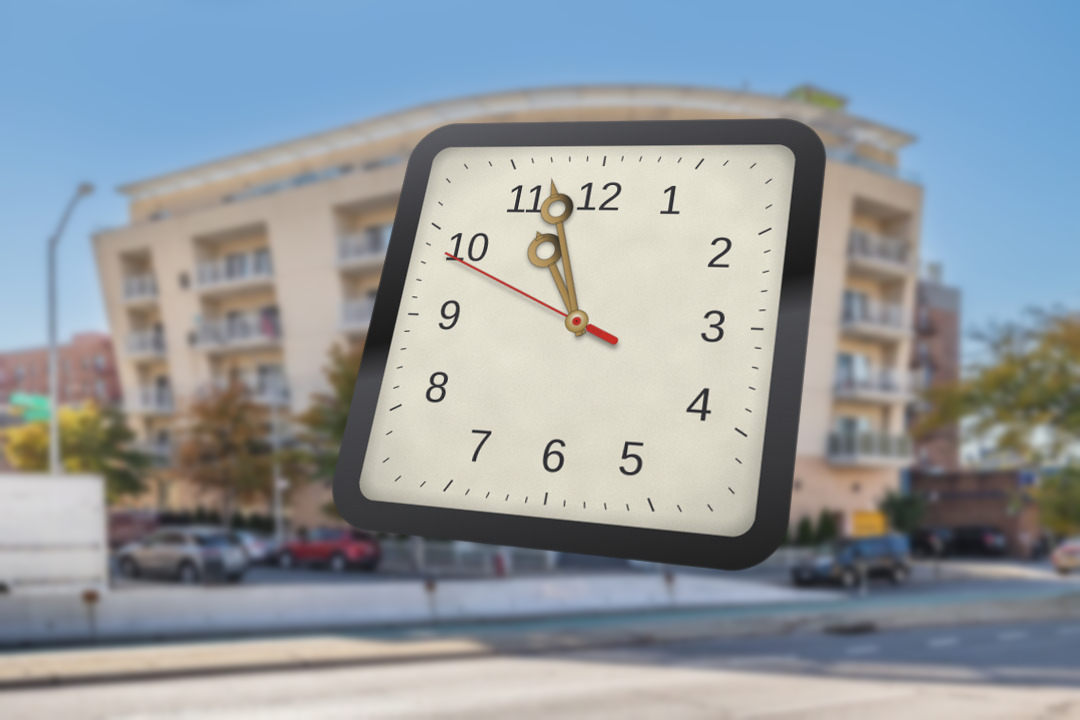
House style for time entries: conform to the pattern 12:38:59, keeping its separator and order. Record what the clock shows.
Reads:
10:56:49
